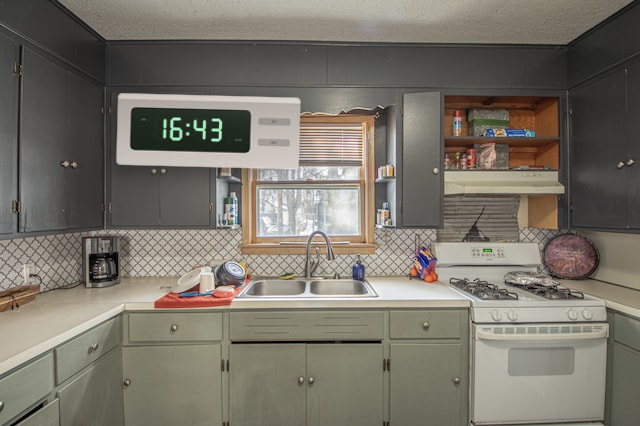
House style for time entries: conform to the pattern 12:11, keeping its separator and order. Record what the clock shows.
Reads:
16:43
